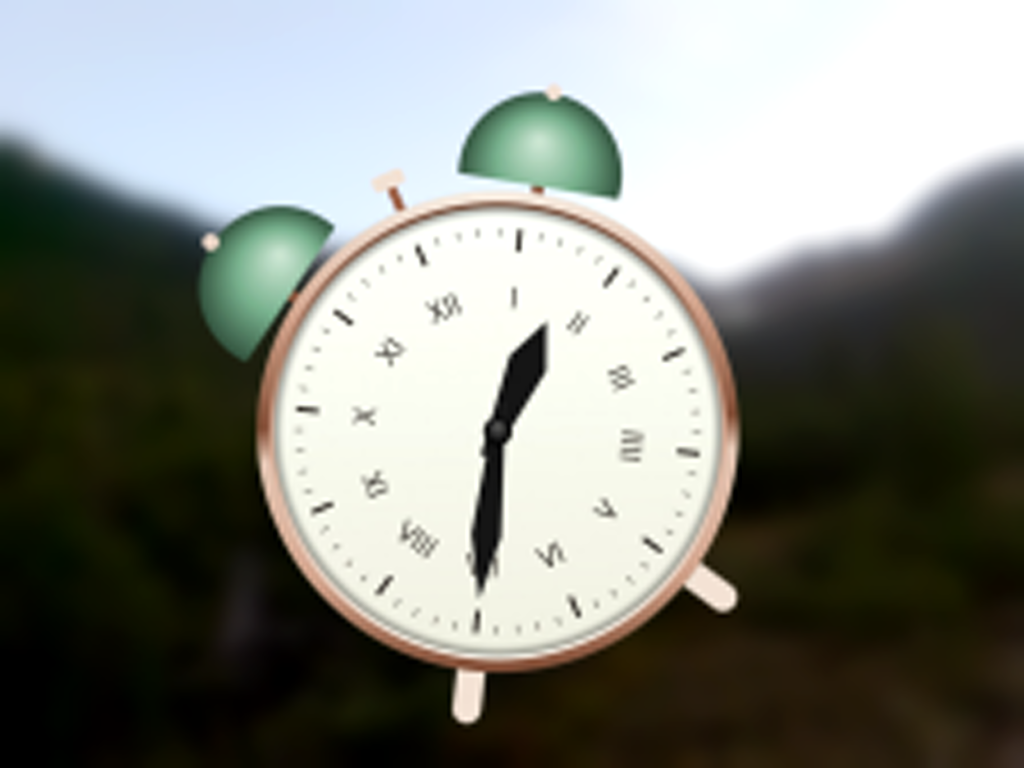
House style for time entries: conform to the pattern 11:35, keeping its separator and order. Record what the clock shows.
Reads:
1:35
